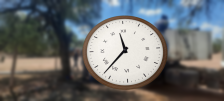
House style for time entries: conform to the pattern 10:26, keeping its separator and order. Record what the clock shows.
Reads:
11:37
